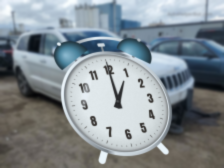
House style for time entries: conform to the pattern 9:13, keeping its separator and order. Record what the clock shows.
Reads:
1:00
